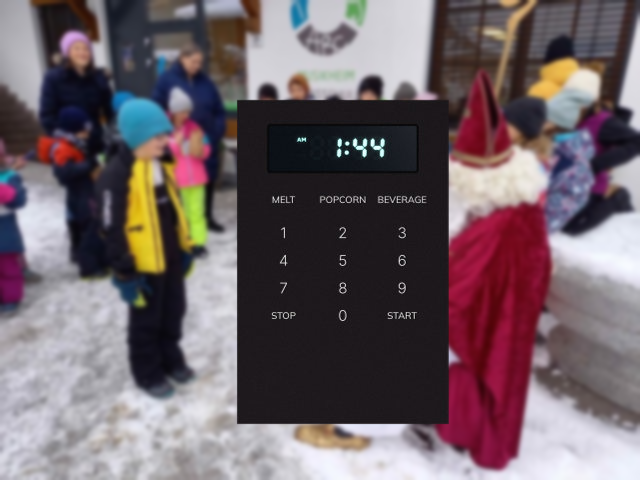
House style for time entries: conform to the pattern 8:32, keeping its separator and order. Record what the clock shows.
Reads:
1:44
